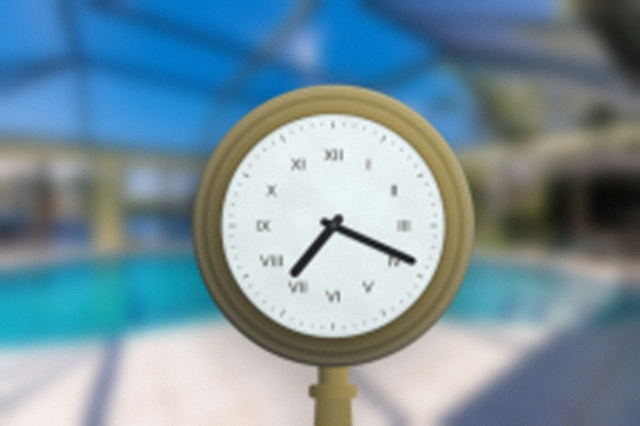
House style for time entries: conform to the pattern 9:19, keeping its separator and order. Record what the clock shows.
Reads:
7:19
